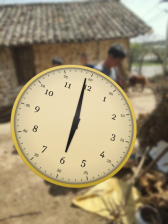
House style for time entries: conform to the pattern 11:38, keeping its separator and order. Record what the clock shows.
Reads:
5:59
